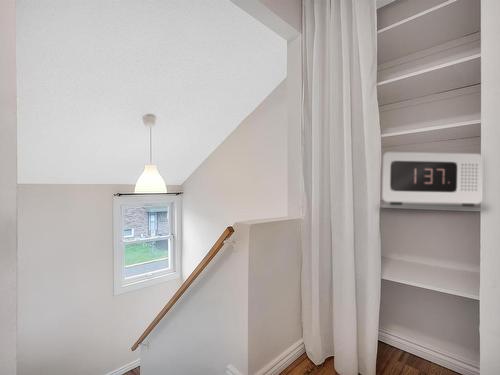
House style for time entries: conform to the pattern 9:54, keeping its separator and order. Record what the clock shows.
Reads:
1:37
